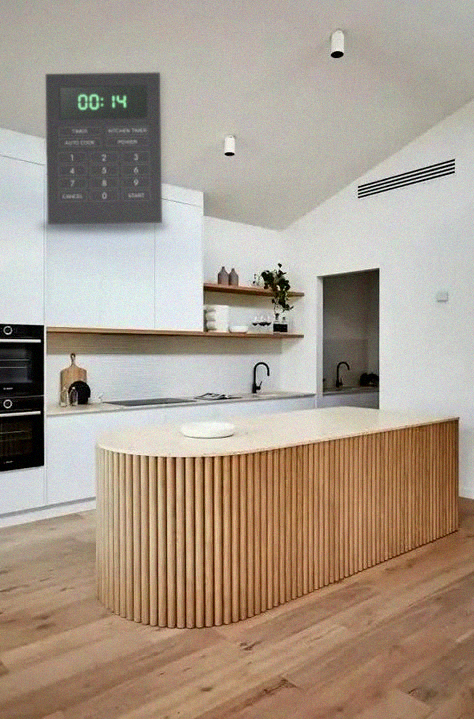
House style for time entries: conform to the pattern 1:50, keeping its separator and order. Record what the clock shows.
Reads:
0:14
